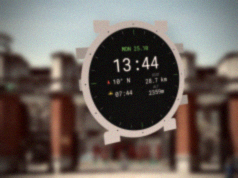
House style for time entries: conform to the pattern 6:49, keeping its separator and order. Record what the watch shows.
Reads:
13:44
